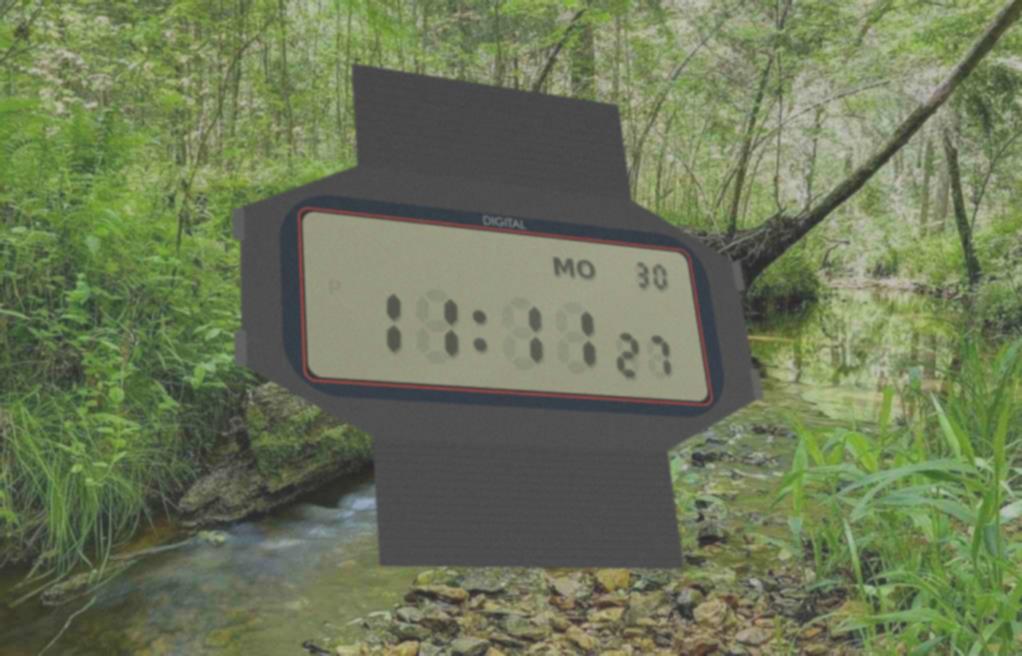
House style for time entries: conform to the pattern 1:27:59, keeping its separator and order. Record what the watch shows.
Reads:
11:11:27
